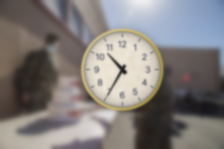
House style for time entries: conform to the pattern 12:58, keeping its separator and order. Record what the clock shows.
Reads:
10:35
